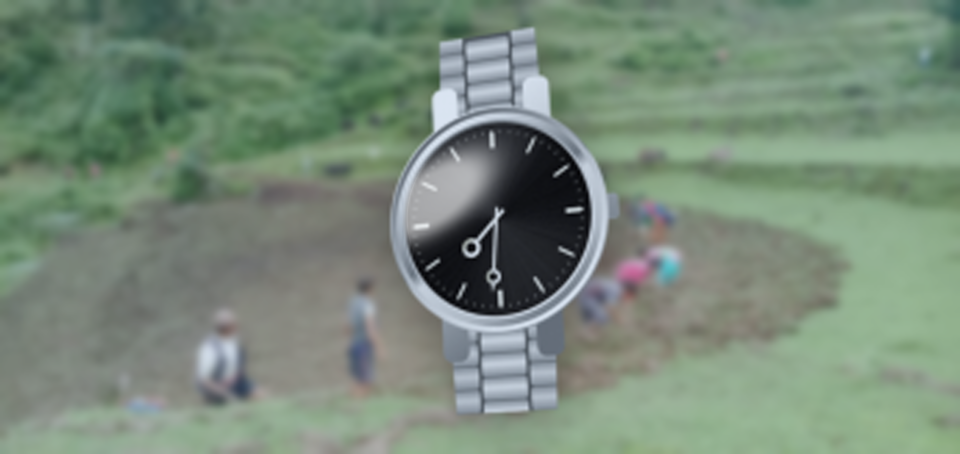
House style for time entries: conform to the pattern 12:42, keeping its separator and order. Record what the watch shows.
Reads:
7:31
